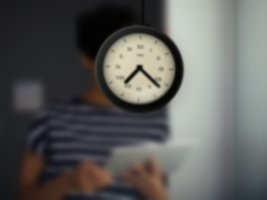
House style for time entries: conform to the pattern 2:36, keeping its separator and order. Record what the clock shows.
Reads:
7:22
